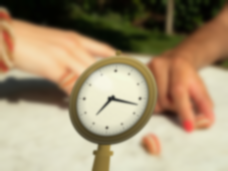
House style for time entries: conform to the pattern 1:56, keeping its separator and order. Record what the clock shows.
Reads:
7:17
